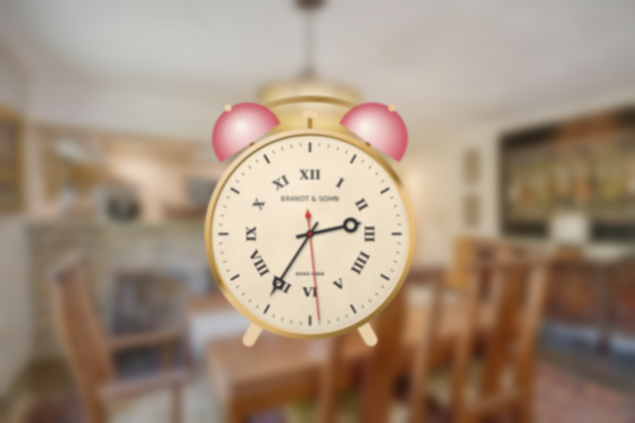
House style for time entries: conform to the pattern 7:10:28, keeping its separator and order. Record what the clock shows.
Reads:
2:35:29
